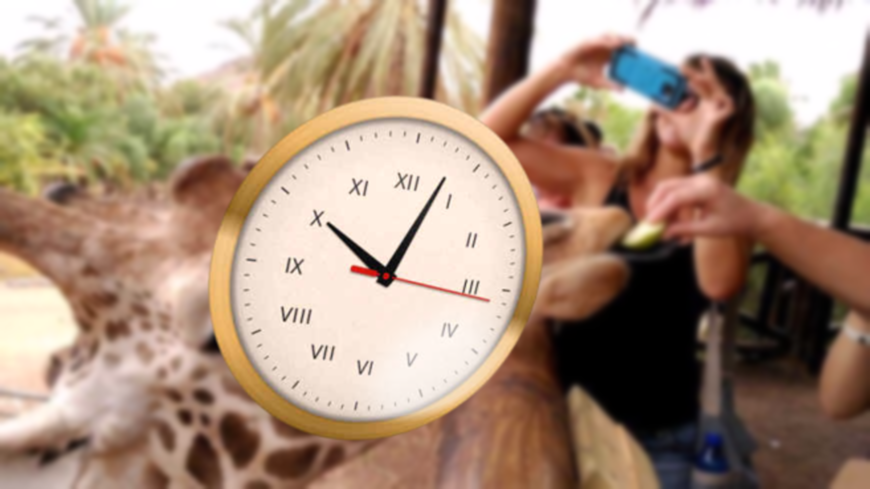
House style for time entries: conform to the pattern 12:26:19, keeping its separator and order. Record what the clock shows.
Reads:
10:03:16
